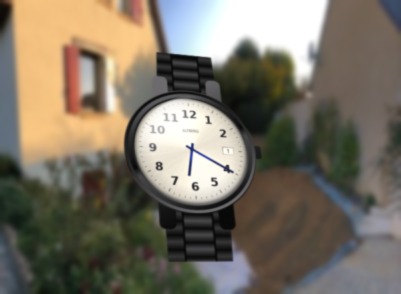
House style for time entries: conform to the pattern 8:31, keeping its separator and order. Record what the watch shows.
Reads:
6:20
